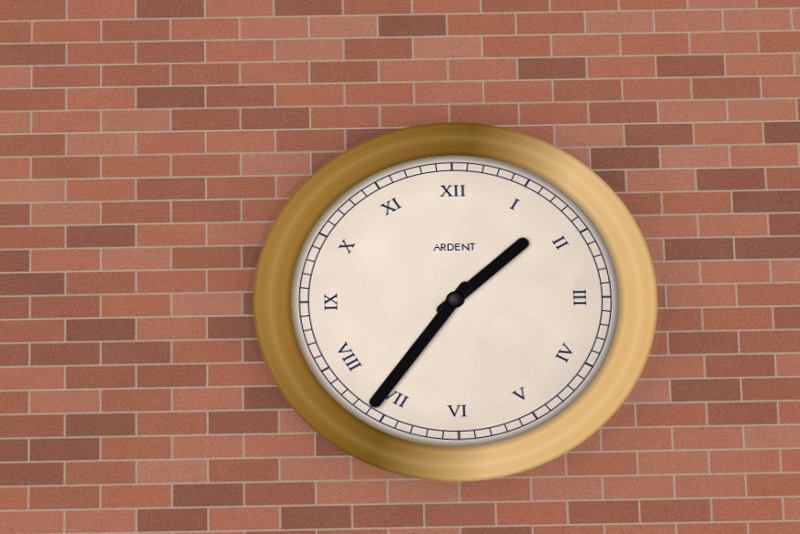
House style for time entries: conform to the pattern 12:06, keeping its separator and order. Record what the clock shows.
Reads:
1:36
